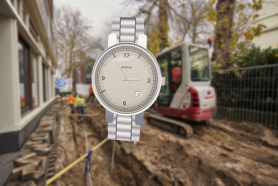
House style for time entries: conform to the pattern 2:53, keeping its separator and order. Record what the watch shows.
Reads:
2:54
